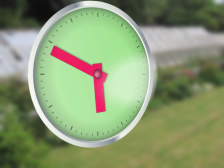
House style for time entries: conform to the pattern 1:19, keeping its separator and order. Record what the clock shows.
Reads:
5:49
